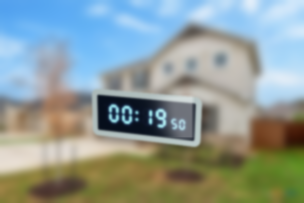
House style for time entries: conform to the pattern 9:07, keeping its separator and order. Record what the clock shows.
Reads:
0:19
